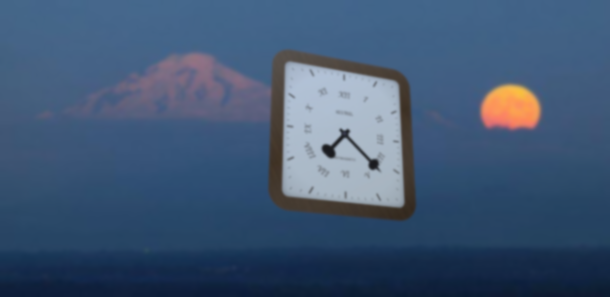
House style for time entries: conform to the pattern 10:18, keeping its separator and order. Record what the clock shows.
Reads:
7:22
